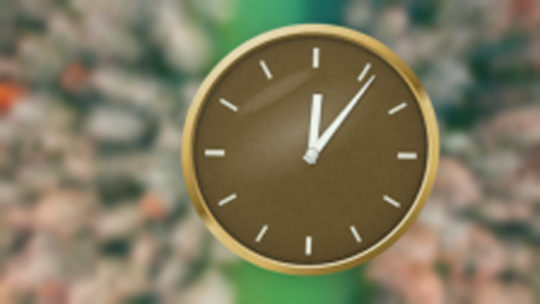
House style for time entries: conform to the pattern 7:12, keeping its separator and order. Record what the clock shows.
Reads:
12:06
